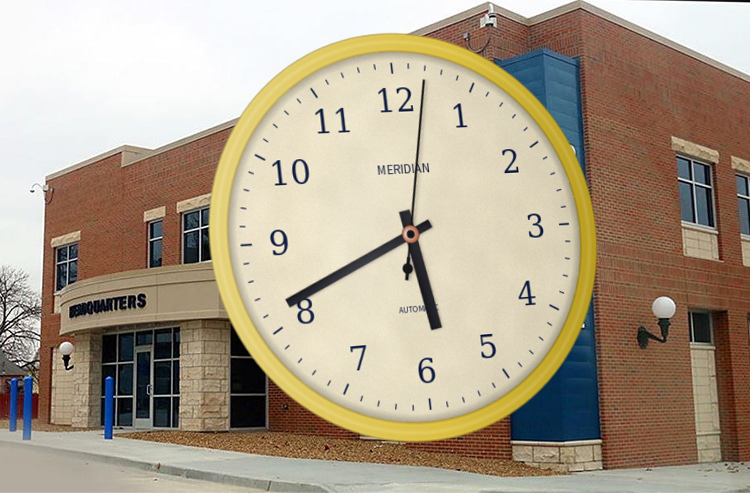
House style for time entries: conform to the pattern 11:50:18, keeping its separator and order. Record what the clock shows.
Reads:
5:41:02
